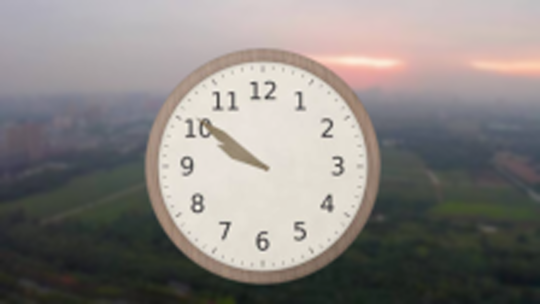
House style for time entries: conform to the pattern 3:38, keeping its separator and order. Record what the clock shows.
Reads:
9:51
